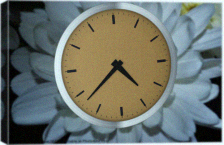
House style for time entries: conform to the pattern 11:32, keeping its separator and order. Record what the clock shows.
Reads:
4:38
